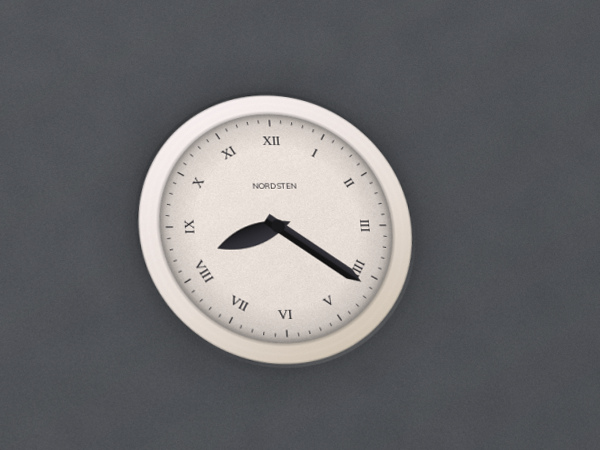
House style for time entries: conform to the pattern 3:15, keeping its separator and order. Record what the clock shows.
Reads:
8:21
